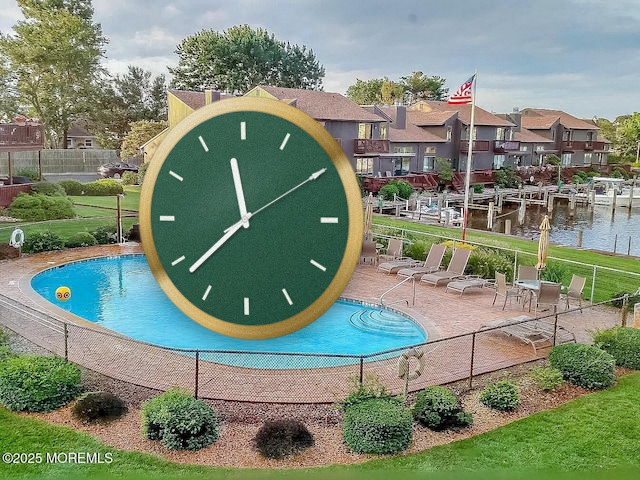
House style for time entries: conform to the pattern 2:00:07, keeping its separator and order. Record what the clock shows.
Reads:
11:38:10
